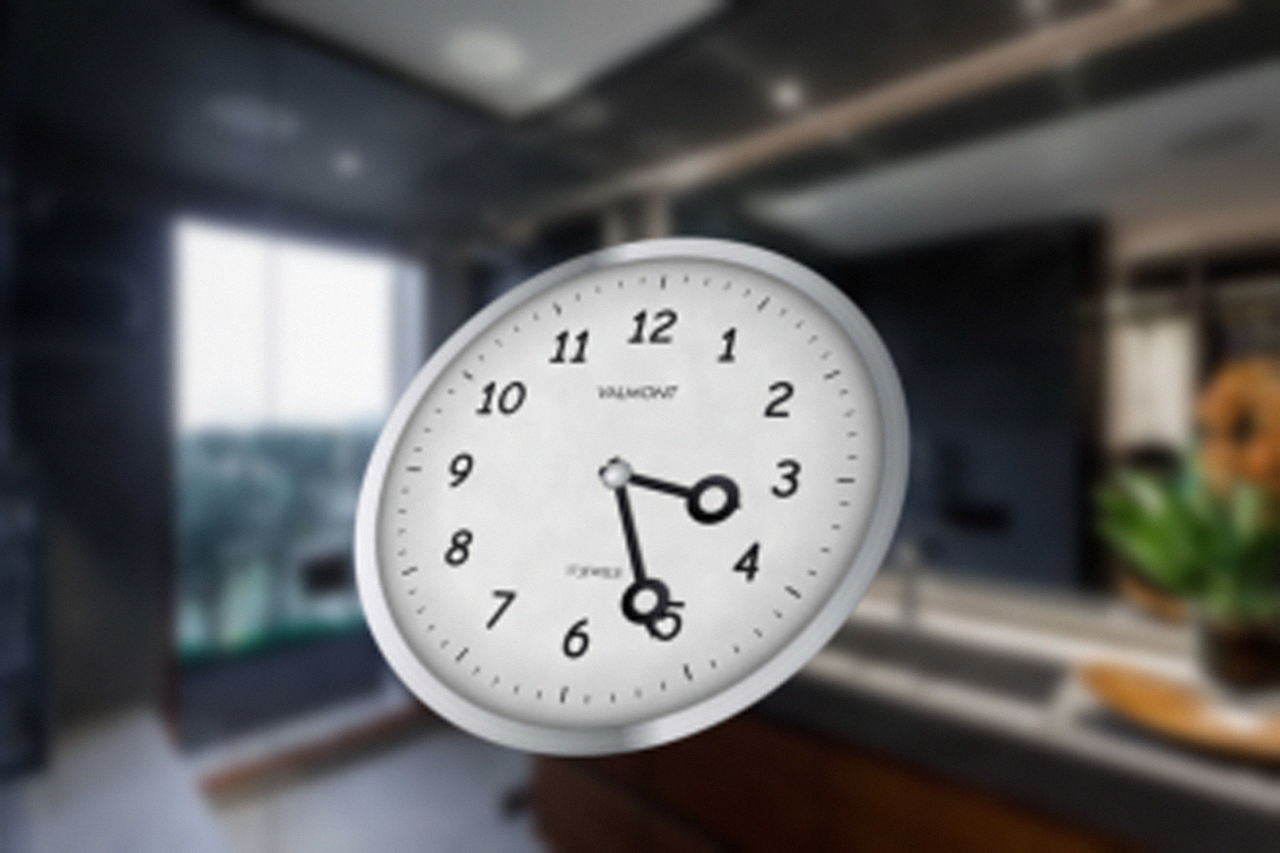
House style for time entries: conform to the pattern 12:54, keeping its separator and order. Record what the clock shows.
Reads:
3:26
